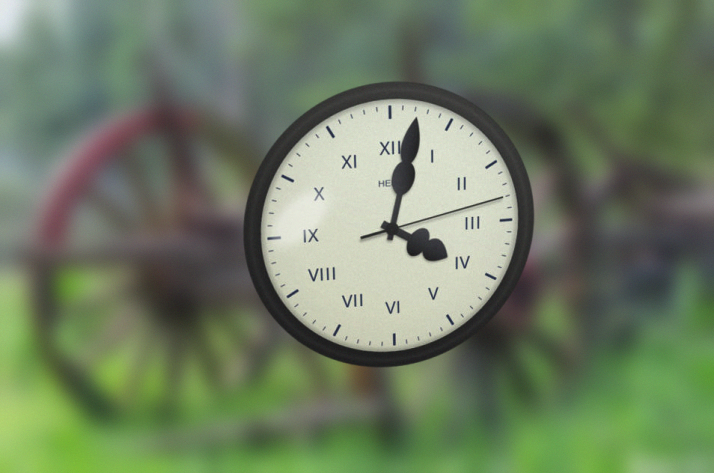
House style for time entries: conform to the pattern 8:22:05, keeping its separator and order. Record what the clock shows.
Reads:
4:02:13
